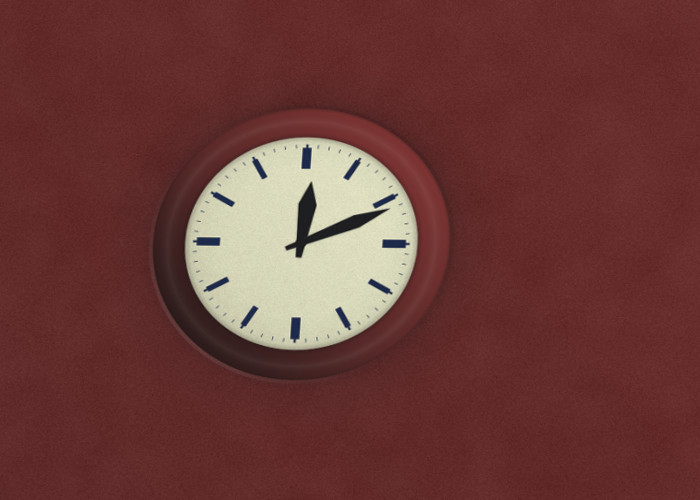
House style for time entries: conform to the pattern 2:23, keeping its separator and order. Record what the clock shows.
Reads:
12:11
